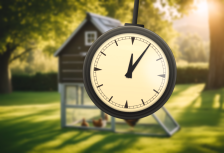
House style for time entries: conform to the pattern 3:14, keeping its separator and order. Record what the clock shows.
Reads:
12:05
